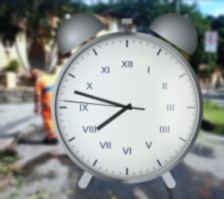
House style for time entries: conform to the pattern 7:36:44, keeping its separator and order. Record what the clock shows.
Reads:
7:47:46
